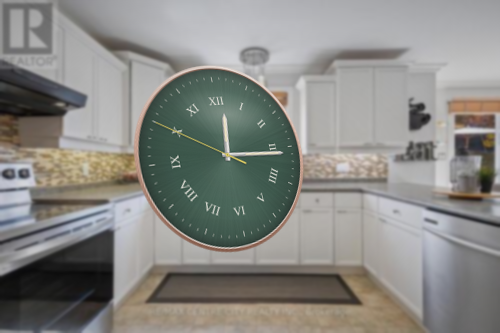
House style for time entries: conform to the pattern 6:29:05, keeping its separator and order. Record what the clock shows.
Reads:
12:15:50
